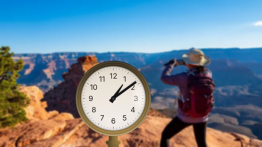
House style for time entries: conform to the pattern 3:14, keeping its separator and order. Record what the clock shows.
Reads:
1:09
